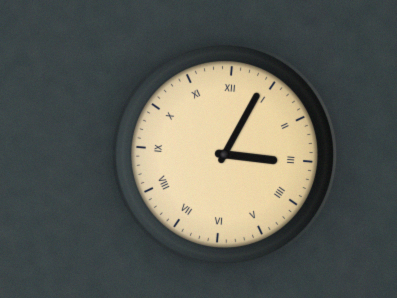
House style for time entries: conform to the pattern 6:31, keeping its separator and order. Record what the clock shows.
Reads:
3:04
